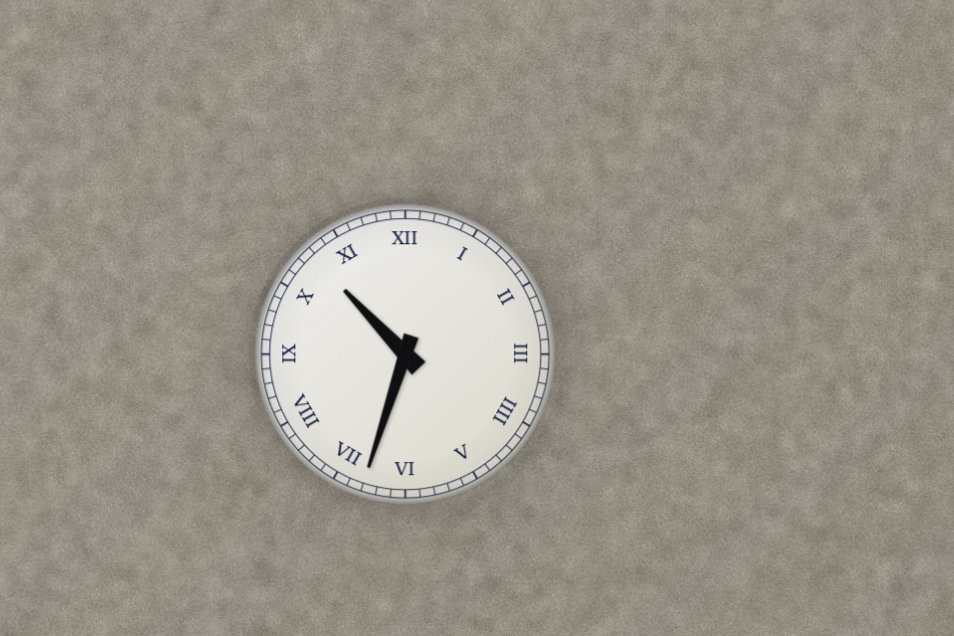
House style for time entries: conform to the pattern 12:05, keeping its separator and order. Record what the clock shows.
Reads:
10:33
